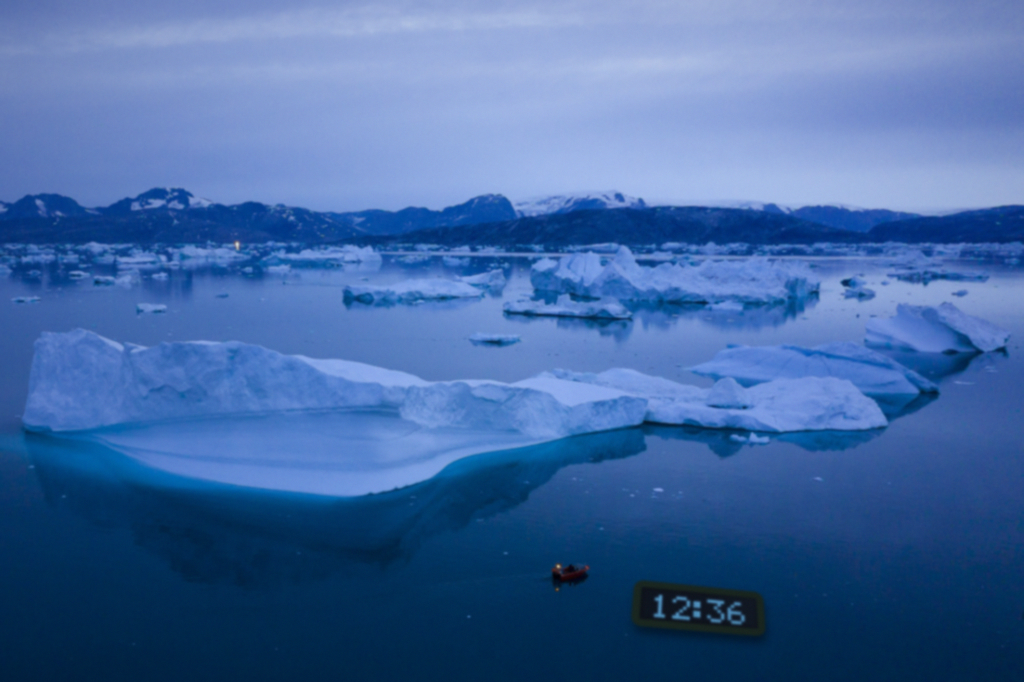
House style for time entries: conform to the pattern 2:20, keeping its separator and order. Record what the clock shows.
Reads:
12:36
